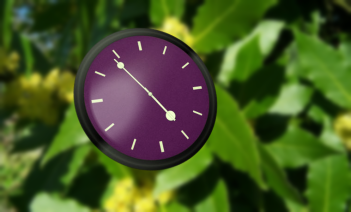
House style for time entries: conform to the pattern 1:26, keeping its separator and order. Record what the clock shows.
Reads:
4:54
